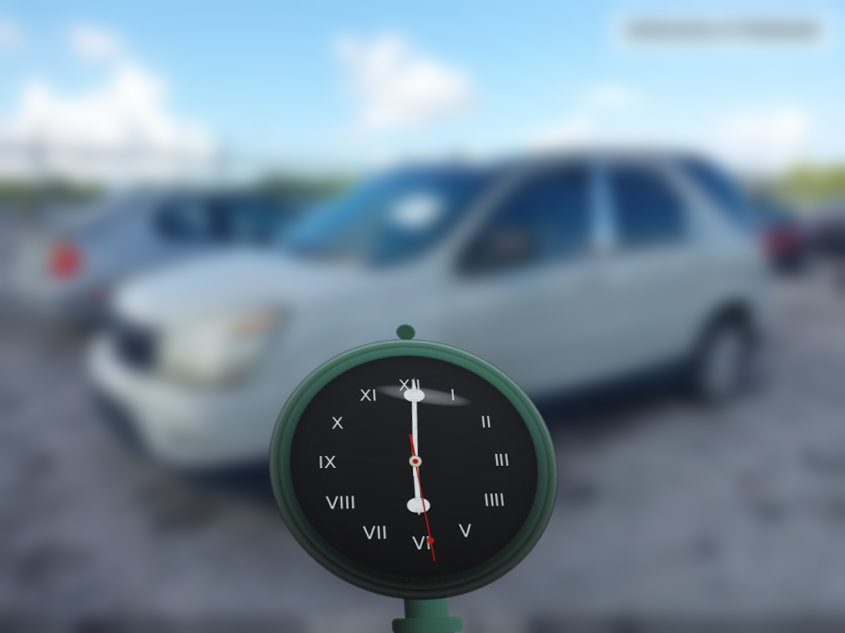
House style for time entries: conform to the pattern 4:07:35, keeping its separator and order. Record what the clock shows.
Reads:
6:00:29
